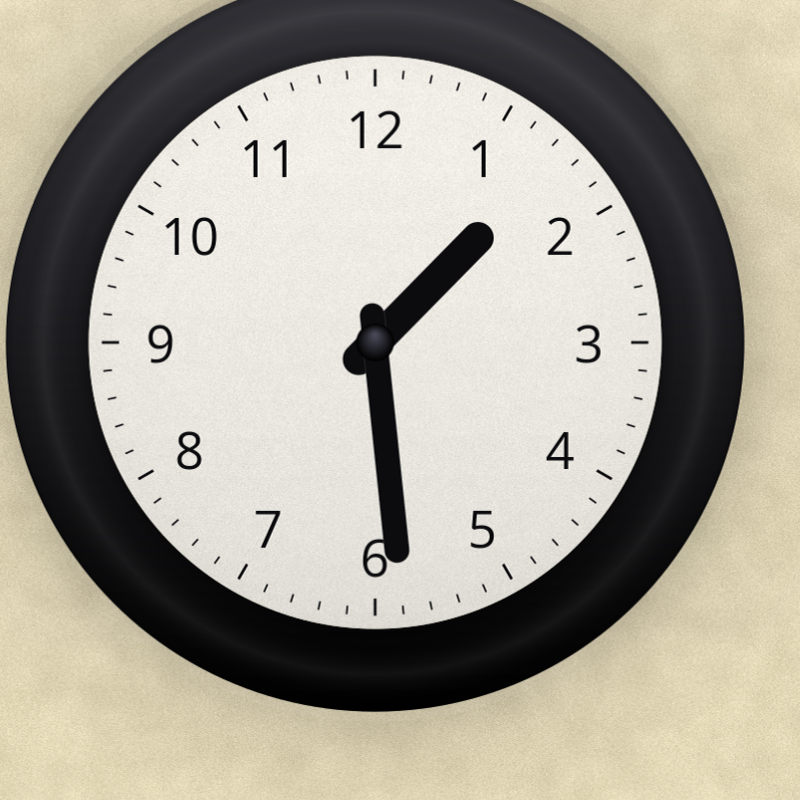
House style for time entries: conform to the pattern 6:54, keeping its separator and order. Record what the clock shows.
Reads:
1:29
